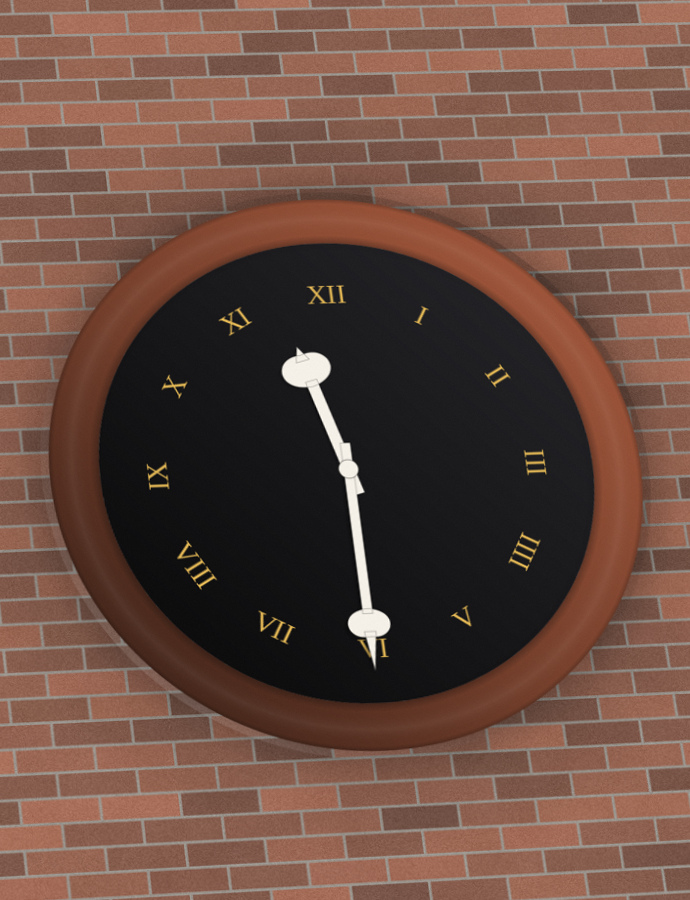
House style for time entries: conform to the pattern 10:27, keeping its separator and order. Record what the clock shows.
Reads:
11:30
